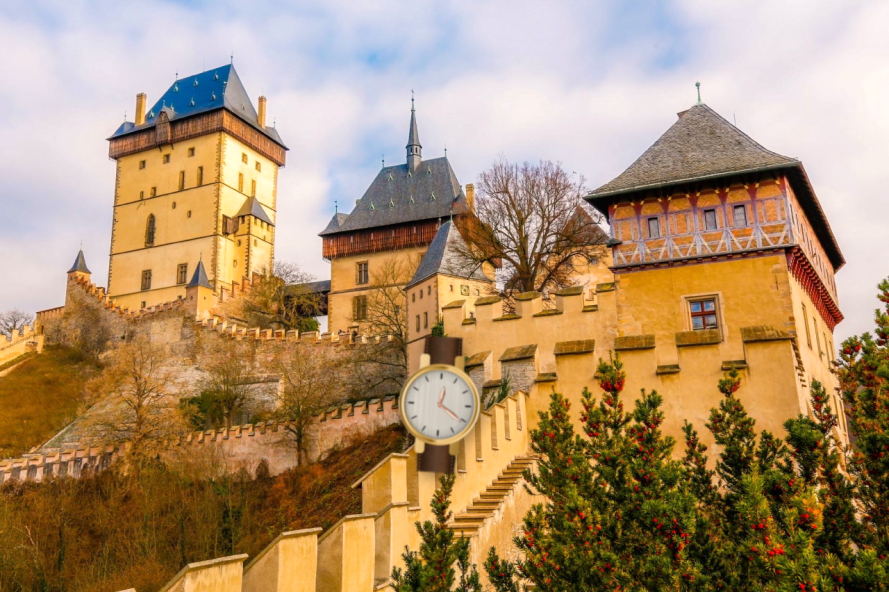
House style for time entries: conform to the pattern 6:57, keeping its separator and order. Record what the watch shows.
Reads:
12:21
